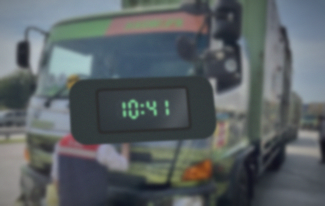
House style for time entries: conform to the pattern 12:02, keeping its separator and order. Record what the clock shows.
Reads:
10:41
